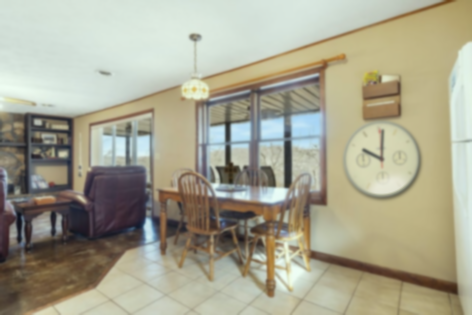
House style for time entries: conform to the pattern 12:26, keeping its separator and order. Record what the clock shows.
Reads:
10:01
